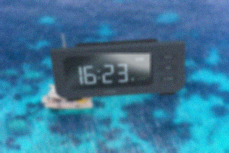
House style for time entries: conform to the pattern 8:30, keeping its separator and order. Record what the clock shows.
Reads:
16:23
